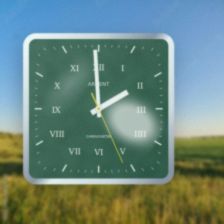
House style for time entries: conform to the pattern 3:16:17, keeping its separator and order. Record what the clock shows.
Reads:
1:59:26
